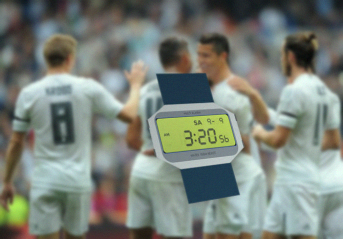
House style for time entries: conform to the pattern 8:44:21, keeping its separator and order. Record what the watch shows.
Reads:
3:20:56
